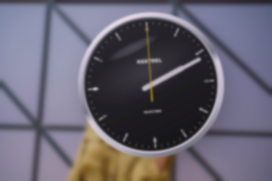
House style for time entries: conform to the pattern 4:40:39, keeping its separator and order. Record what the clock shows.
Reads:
2:11:00
